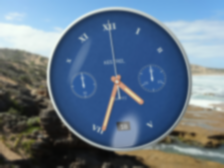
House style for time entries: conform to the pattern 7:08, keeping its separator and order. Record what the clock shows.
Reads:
4:34
